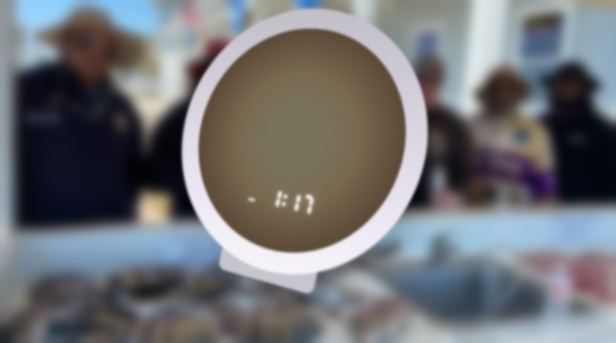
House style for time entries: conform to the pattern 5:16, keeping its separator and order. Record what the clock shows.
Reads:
1:17
